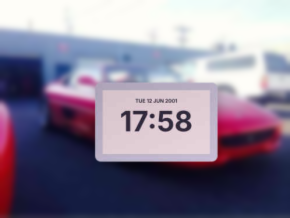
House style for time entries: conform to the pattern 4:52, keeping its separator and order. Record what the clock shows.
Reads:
17:58
